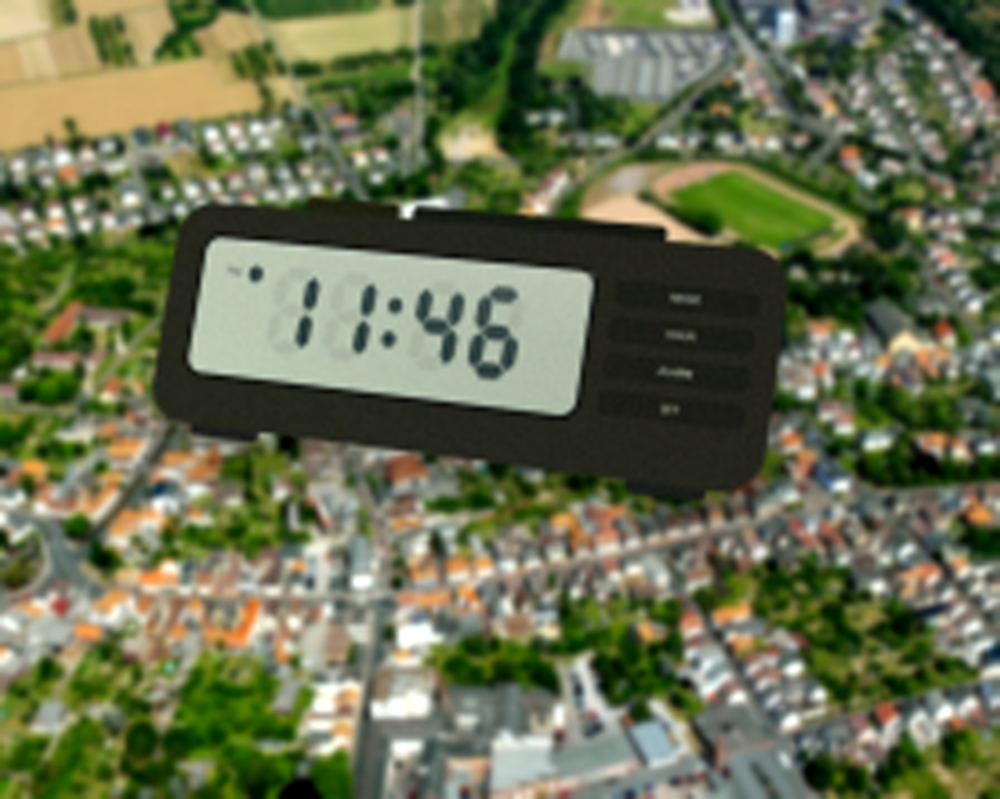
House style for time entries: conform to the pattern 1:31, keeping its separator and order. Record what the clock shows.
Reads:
11:46
